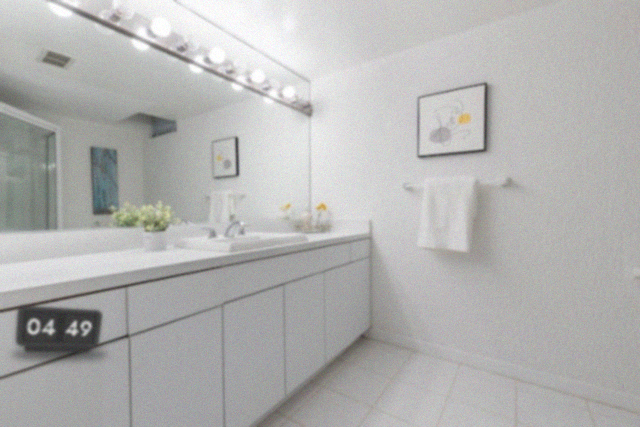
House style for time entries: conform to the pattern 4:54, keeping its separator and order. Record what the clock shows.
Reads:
4:49
